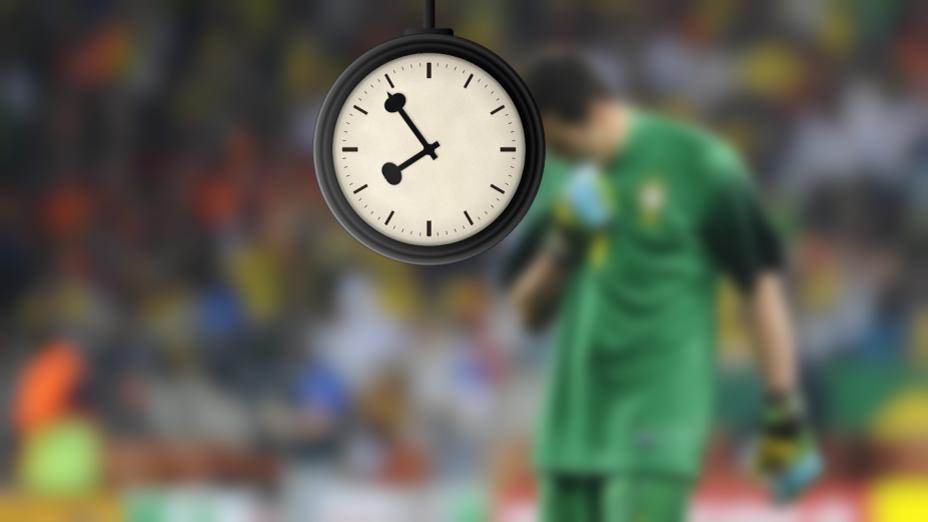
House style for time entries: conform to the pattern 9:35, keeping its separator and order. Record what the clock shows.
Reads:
7:54
